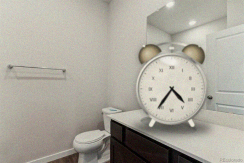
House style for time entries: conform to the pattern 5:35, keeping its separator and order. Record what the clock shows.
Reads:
4:36
